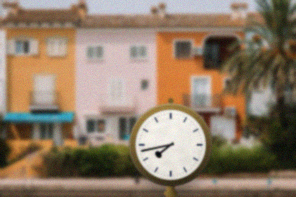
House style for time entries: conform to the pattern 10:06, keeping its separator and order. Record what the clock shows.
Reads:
7:43
